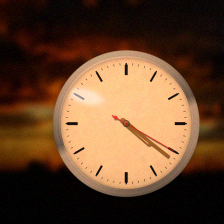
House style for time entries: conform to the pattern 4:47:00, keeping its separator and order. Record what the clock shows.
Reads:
4:21:20
